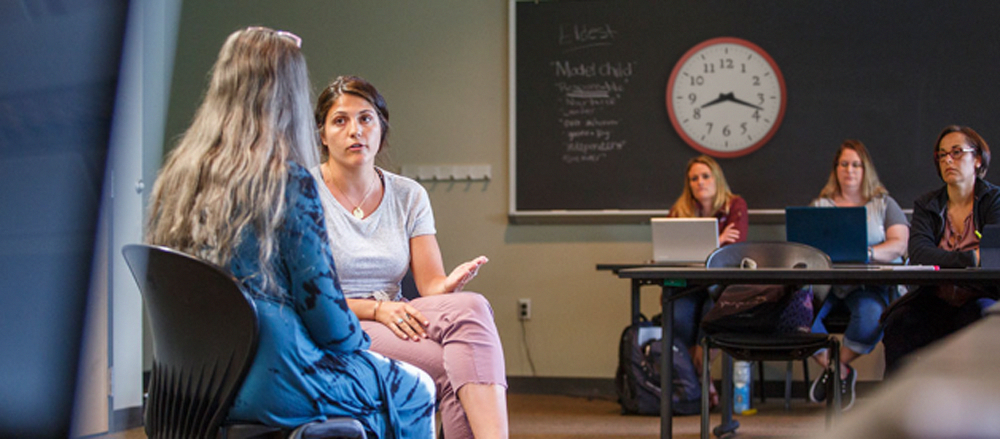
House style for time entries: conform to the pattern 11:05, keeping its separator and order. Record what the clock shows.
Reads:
8:18
